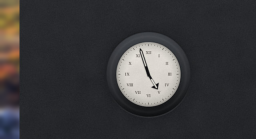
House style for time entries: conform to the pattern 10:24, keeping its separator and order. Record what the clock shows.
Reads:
4:57
